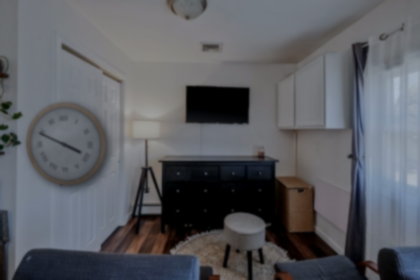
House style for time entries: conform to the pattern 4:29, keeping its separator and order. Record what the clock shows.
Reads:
3:49
